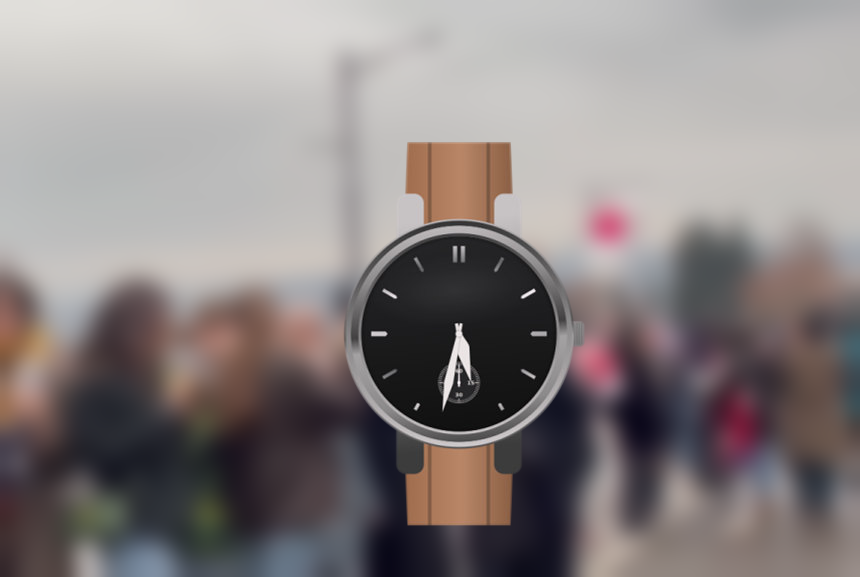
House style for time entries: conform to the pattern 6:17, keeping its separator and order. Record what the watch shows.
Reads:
5:32
